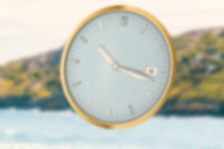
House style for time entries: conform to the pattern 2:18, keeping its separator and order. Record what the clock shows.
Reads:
10:17
